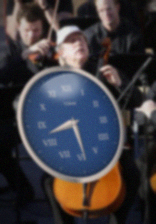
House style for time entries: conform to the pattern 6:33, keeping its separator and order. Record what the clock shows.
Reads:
8:29
